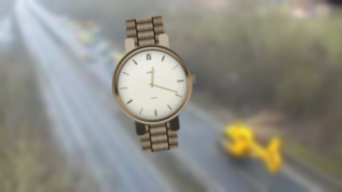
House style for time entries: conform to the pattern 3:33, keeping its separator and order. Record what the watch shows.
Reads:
12:19
